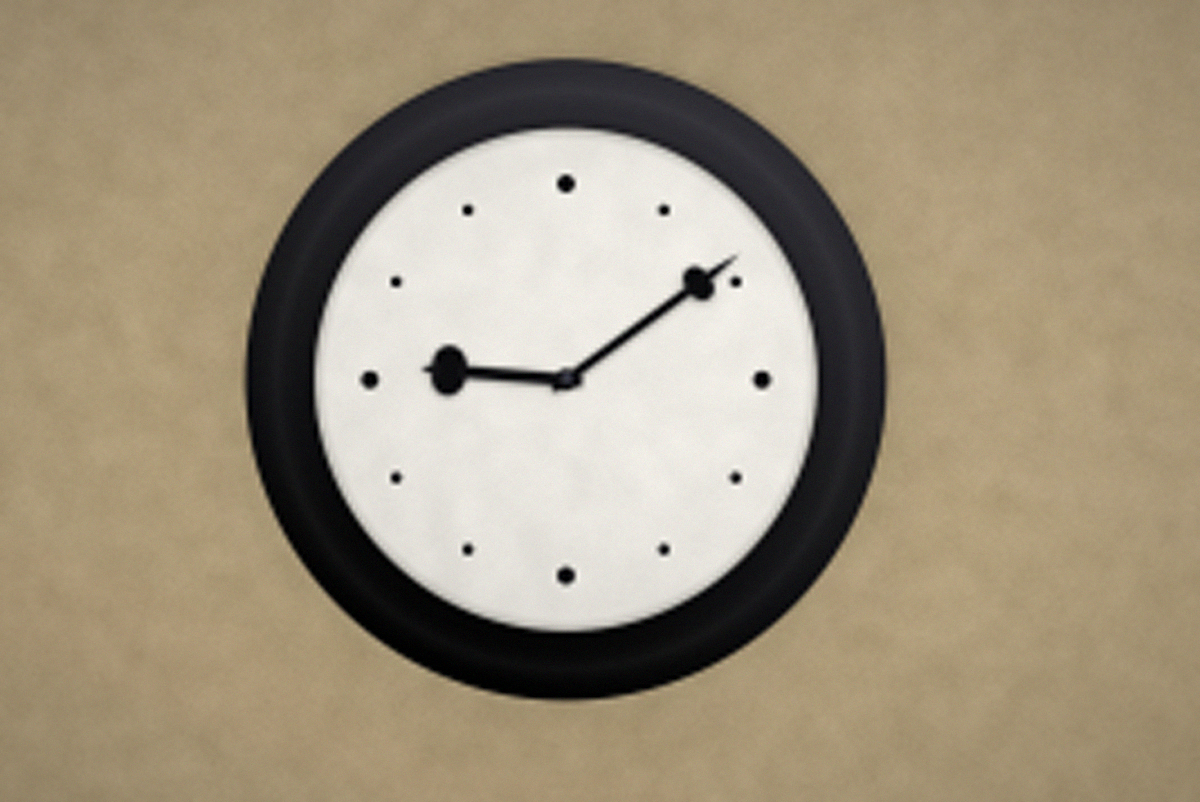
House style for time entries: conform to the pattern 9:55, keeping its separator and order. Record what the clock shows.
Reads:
9:09
